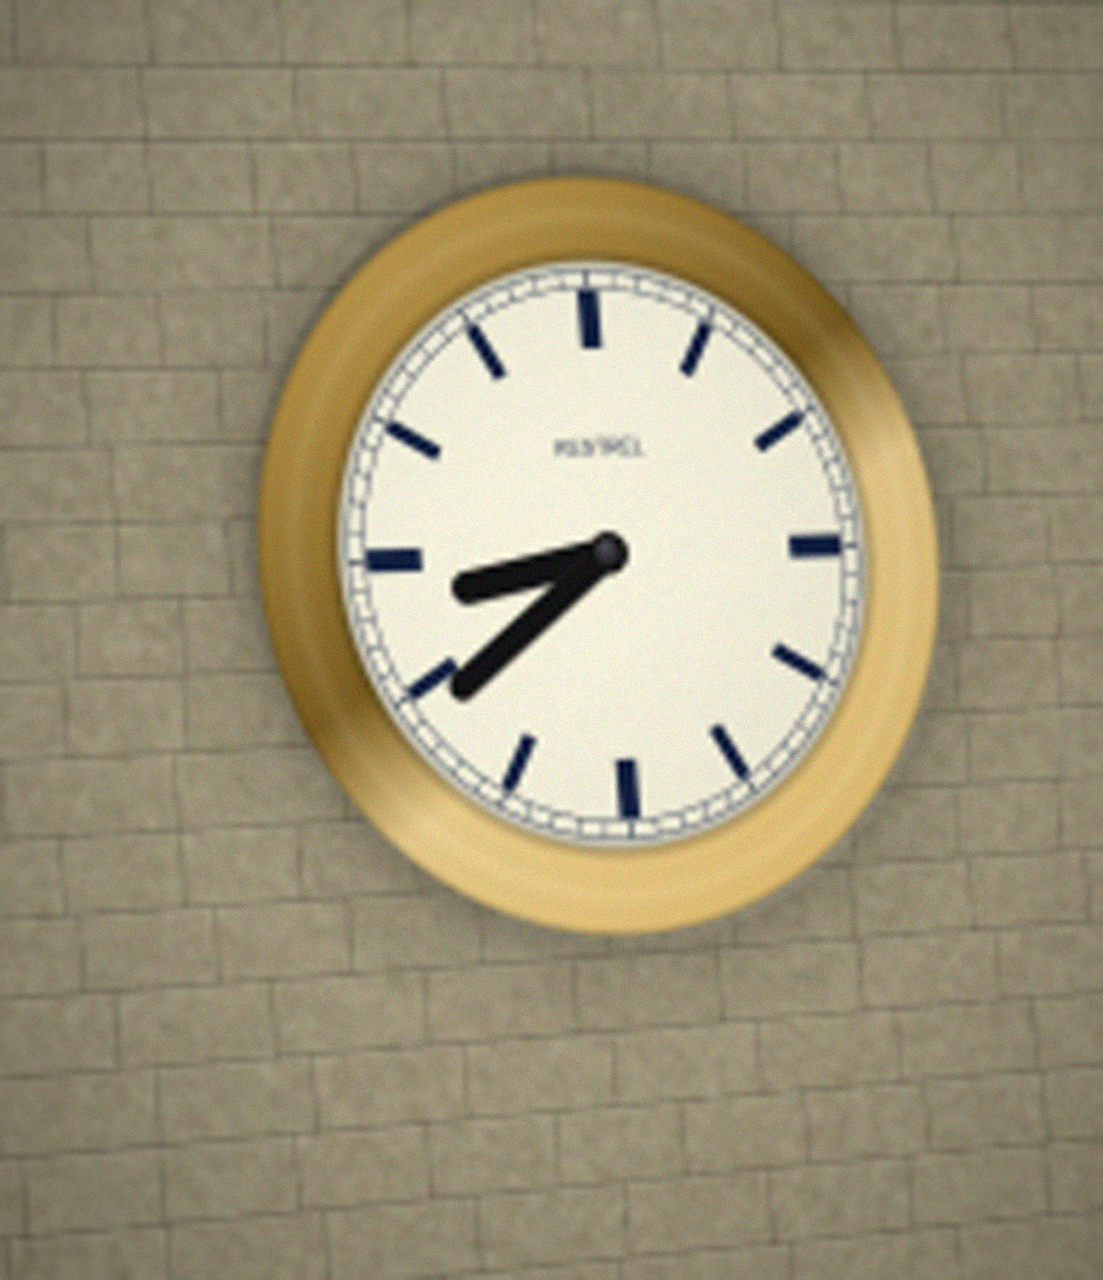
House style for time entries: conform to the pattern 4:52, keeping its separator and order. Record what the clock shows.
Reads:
8:39
